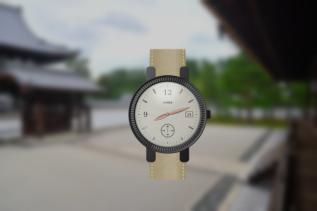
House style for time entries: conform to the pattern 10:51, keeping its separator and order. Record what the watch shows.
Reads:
8:12
